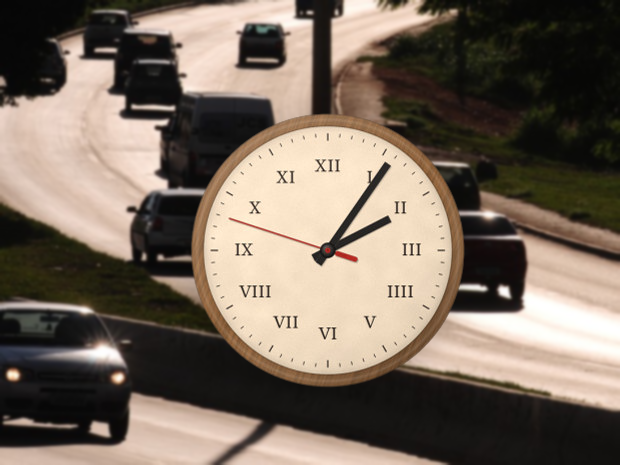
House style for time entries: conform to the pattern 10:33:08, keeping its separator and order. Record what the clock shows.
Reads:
2:05:48
